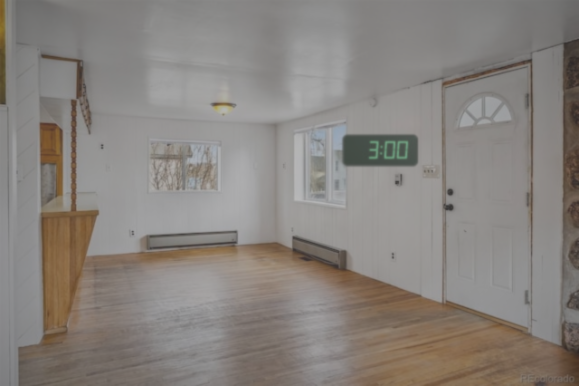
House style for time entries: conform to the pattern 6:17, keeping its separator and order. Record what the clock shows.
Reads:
3:00
